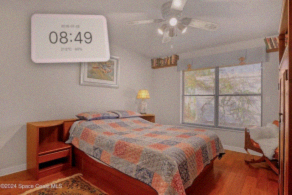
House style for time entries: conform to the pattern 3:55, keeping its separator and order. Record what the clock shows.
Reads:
8:49
